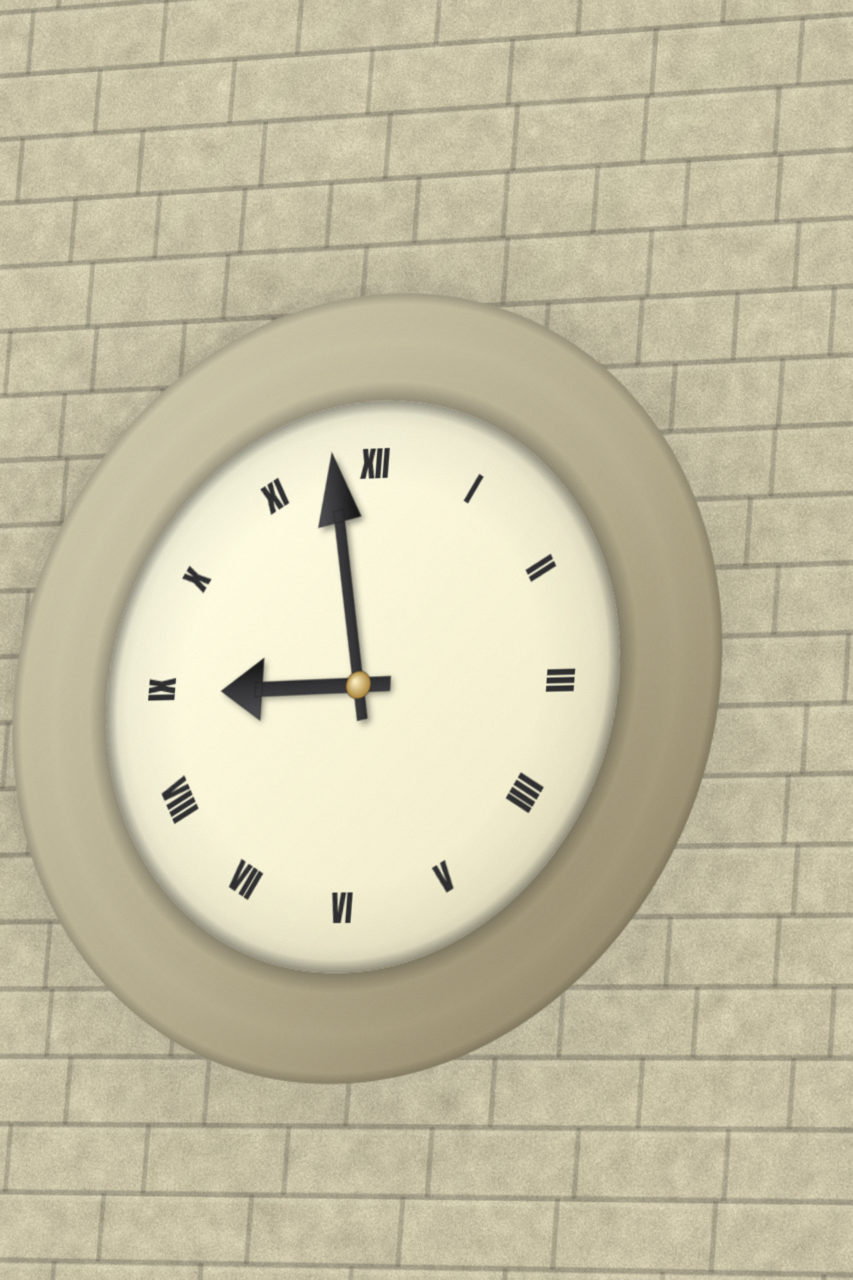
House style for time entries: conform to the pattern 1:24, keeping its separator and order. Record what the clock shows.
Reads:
8:58
